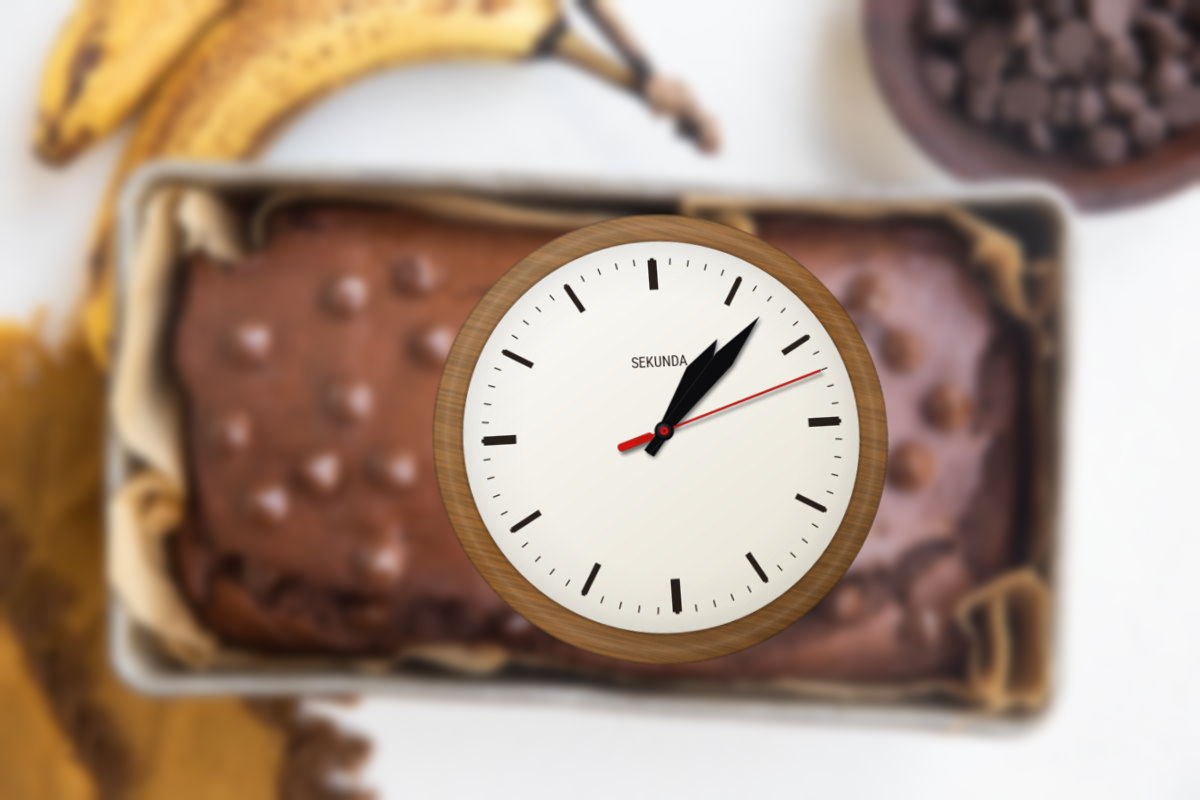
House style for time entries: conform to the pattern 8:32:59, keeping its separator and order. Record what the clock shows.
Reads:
1:07:12
